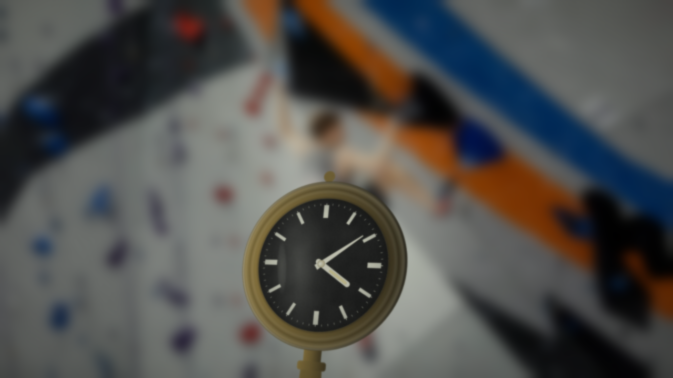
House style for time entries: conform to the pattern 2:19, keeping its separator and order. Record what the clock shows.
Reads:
4:09
